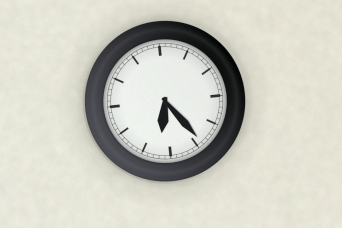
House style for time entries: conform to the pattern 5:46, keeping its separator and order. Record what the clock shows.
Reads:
6:24
